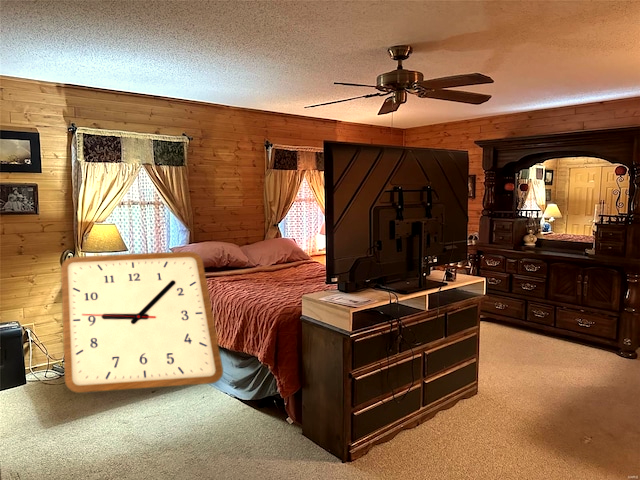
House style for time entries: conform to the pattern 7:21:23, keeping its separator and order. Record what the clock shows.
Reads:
9:07:46
